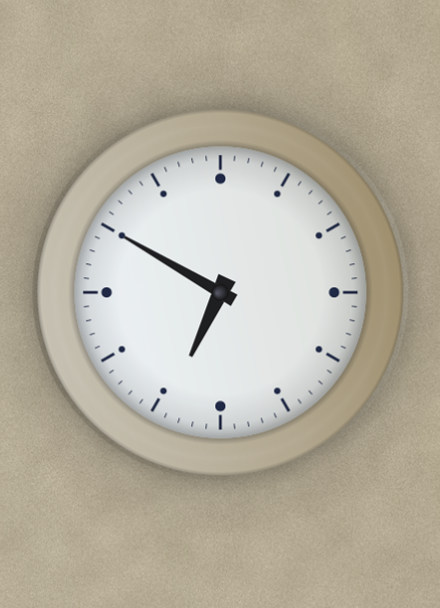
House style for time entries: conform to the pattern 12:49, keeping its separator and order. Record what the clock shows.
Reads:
6:50
